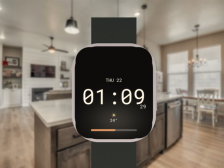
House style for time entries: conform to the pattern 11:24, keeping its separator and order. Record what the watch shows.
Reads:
1:09
